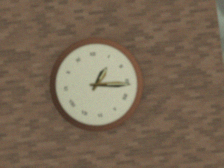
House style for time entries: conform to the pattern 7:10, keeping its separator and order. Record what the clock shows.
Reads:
1:16
